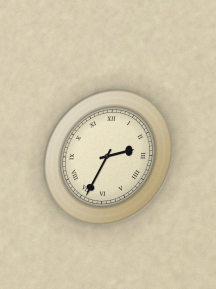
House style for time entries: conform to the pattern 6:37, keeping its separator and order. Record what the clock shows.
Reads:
2:34
